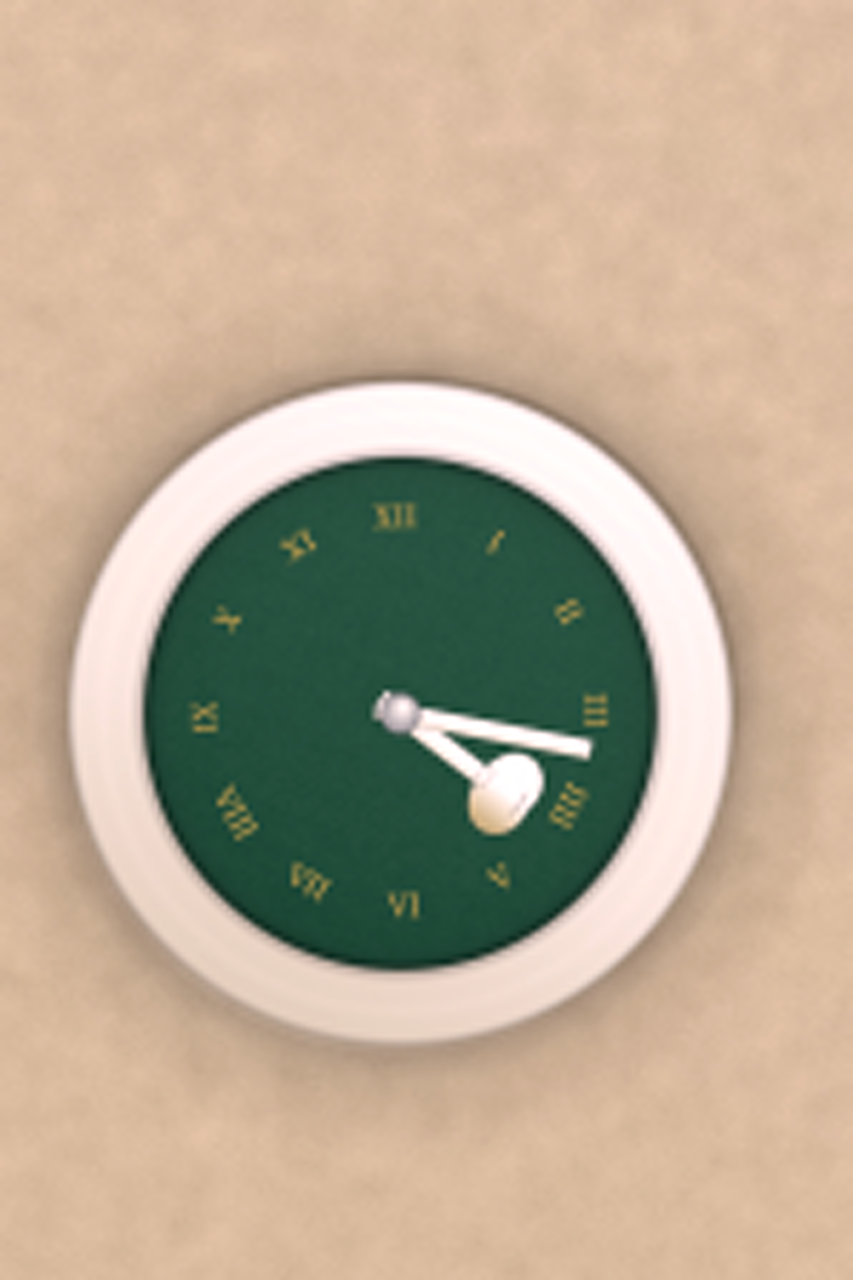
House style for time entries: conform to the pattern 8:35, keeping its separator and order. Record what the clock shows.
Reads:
4:17
